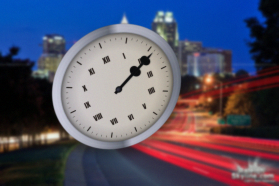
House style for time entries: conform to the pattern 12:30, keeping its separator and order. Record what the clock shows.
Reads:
2:11
